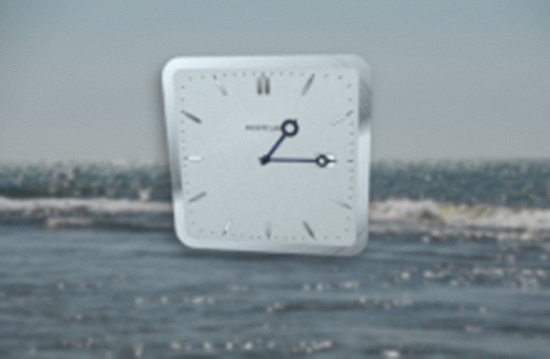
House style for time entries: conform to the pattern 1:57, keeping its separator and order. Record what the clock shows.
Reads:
1:15
